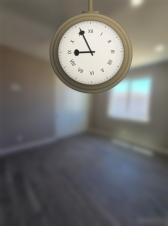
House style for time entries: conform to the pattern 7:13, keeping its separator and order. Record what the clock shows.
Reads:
8:56
